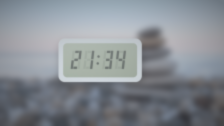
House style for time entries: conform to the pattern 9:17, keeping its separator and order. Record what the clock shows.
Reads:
21:34
